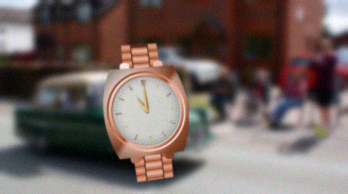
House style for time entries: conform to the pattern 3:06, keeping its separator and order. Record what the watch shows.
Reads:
11:00
